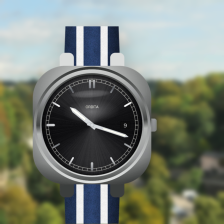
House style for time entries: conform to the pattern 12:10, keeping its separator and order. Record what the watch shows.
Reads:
10:18
